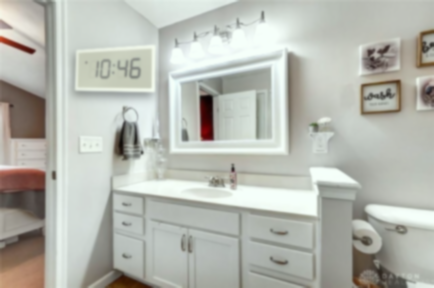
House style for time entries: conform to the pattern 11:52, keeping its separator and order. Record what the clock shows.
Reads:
10:46
